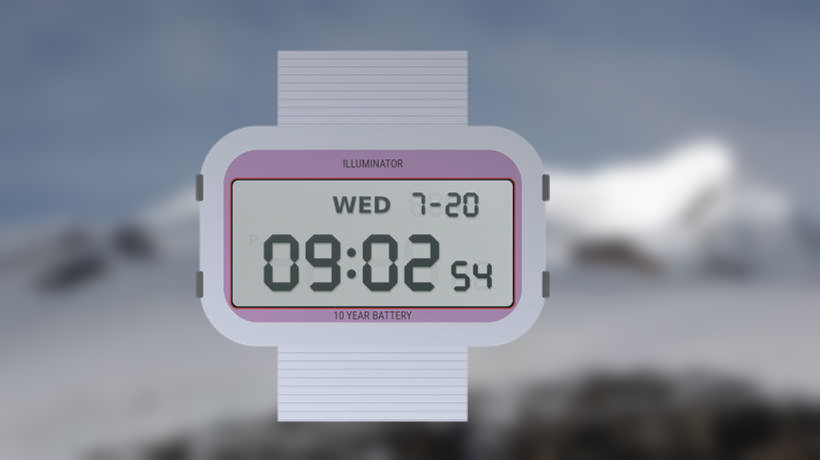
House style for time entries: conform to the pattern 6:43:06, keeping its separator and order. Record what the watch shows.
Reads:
9:02:54
